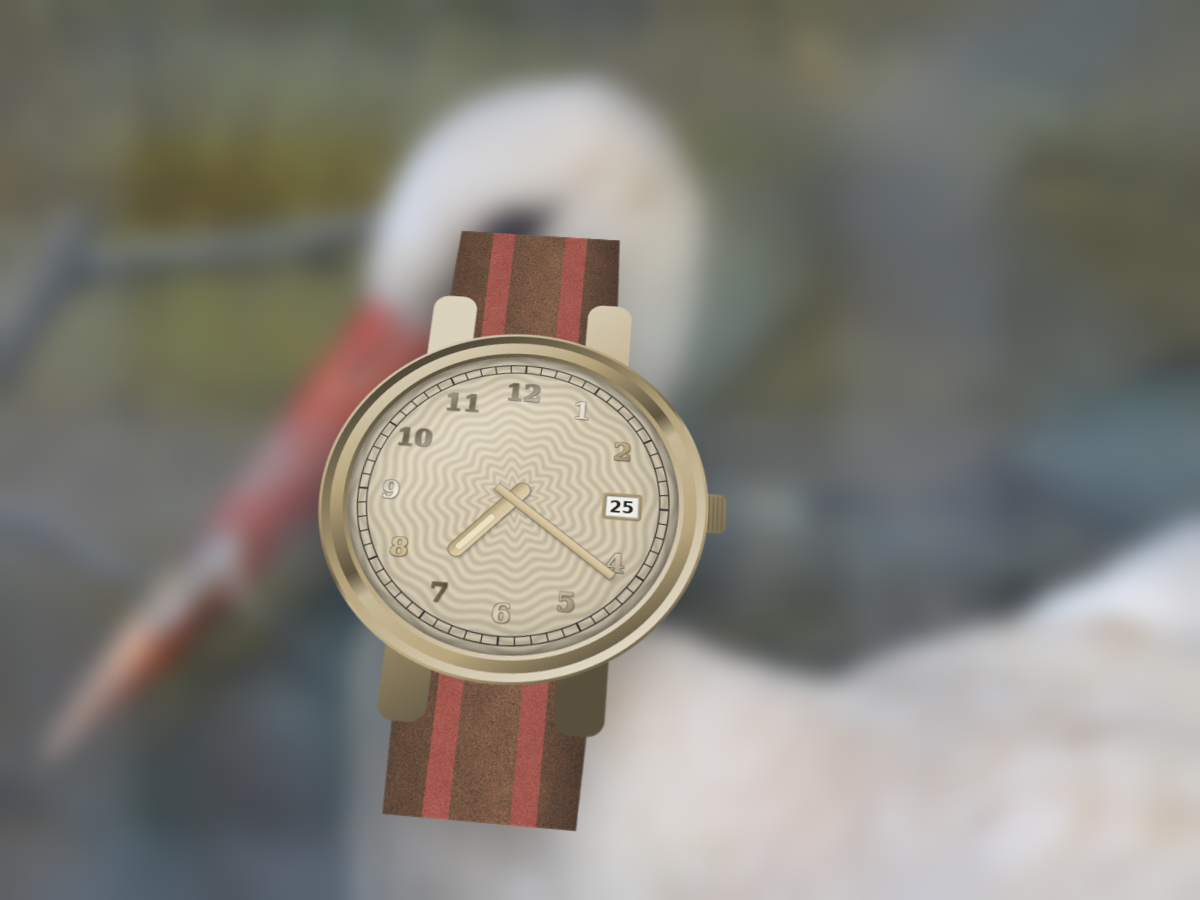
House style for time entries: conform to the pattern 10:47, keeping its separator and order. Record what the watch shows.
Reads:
7:21
